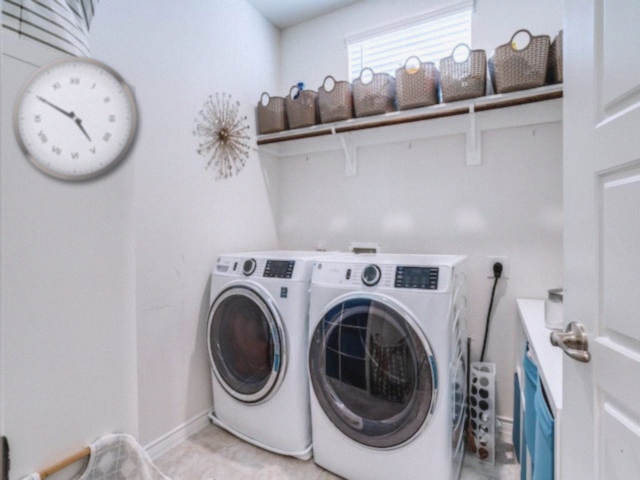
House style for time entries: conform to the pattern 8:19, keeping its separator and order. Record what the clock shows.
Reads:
4:50
